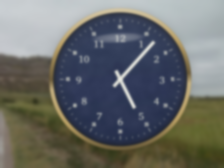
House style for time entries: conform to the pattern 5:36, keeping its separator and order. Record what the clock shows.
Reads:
5:07
